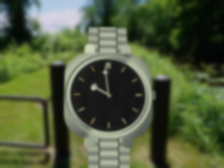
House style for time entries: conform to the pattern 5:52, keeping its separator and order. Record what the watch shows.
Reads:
9:59
